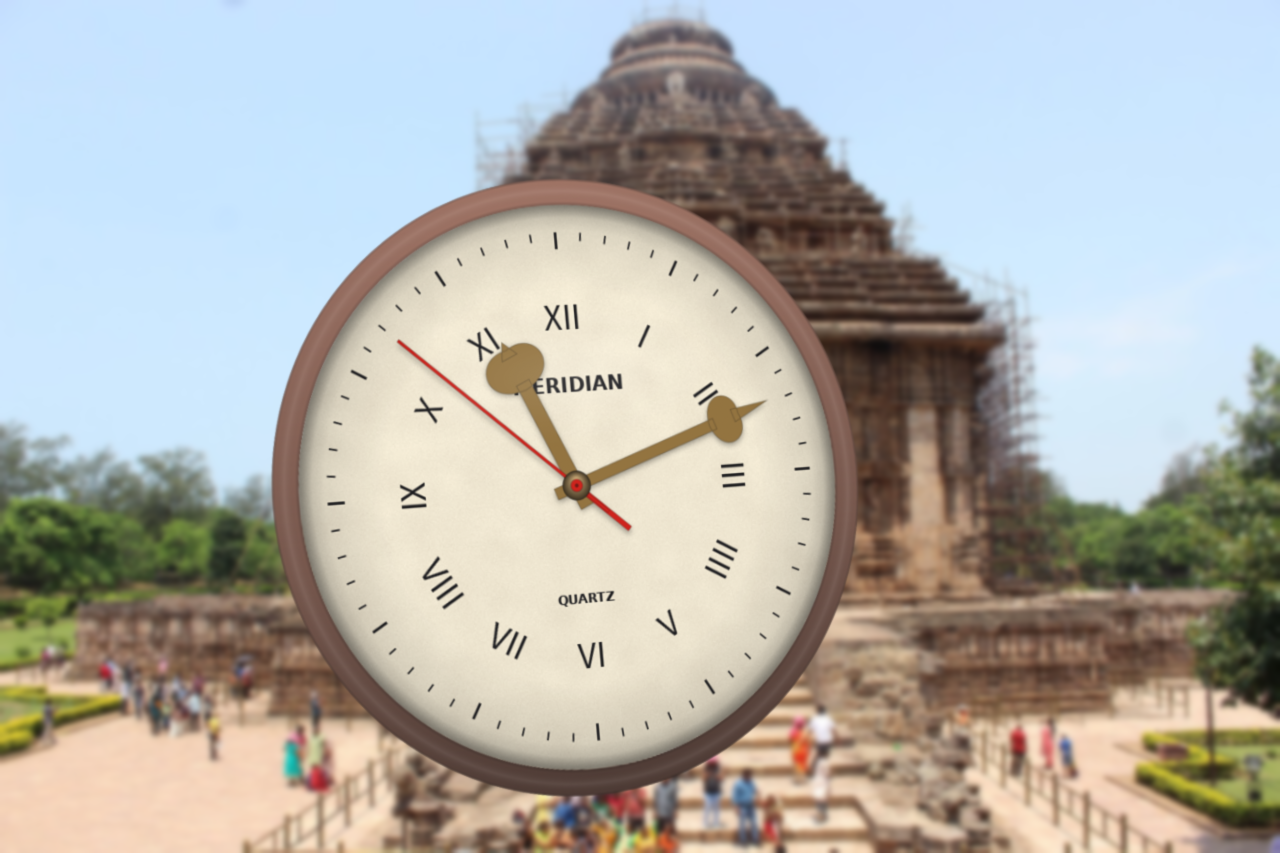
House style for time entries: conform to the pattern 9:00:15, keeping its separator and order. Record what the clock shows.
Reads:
11:11:52
